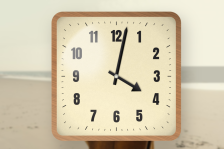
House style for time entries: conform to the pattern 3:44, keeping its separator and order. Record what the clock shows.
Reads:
4:02
